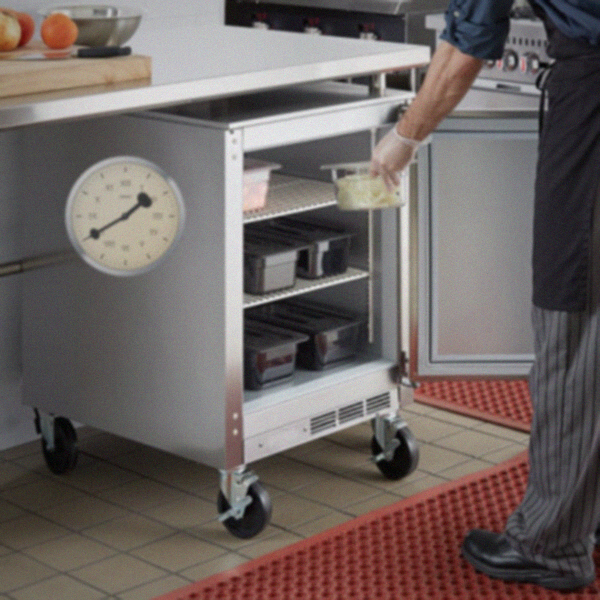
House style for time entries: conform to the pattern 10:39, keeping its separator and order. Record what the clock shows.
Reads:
1:40
